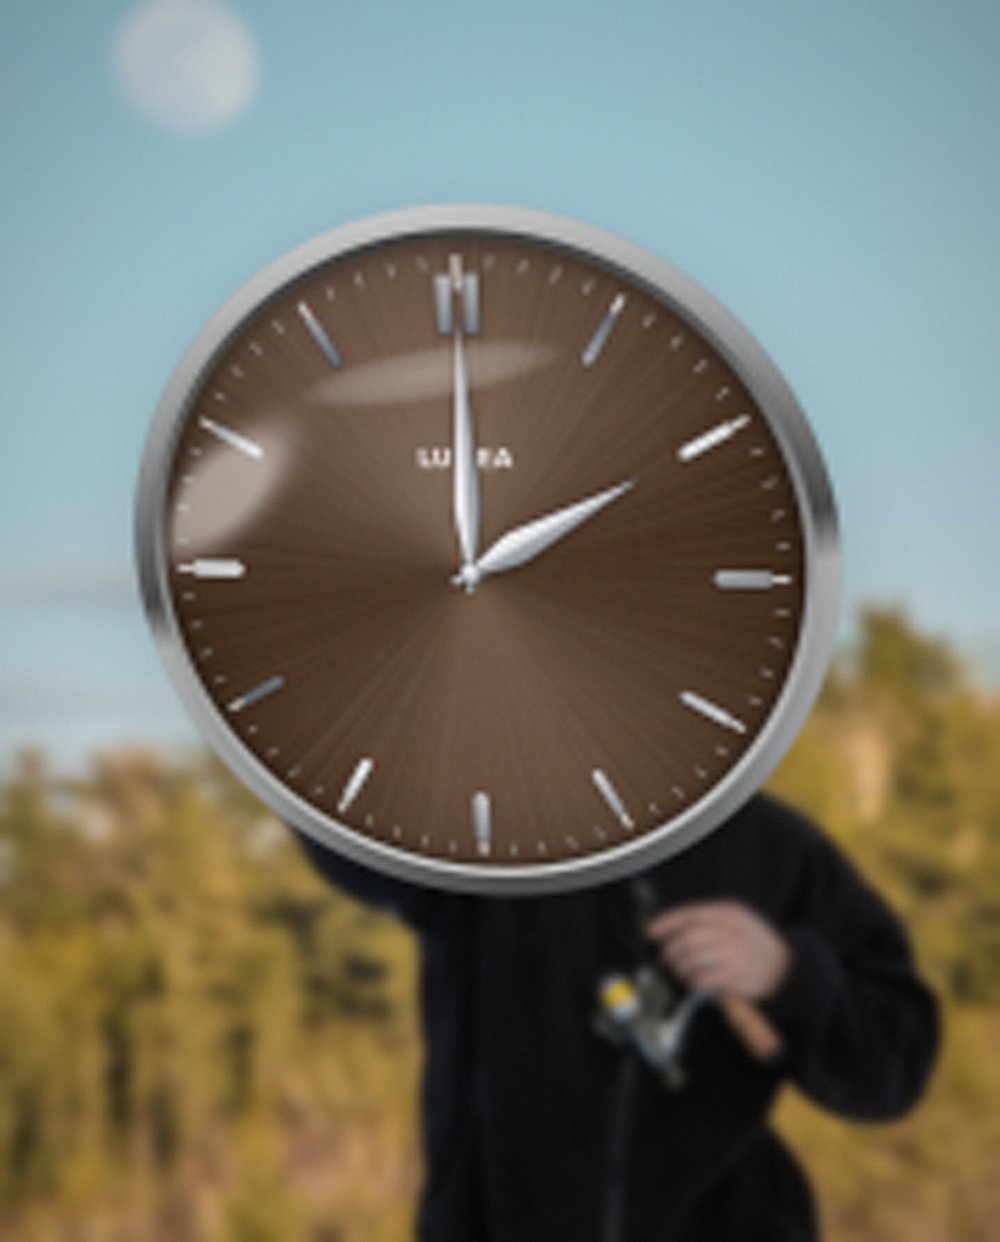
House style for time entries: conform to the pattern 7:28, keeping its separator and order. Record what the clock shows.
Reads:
2:00
